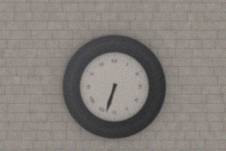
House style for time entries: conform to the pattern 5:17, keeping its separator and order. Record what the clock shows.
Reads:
6:33
